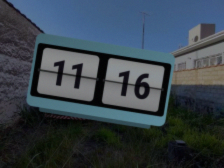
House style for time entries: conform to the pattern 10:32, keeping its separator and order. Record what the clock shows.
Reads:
11:16
